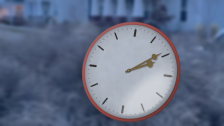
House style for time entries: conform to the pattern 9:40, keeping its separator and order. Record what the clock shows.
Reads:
2:09
